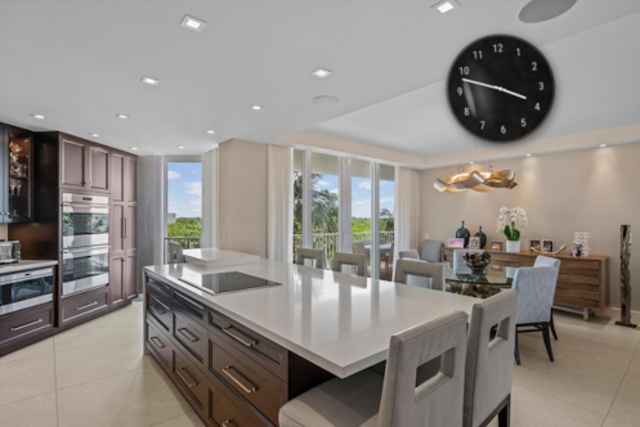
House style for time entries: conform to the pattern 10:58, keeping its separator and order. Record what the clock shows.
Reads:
3:48
